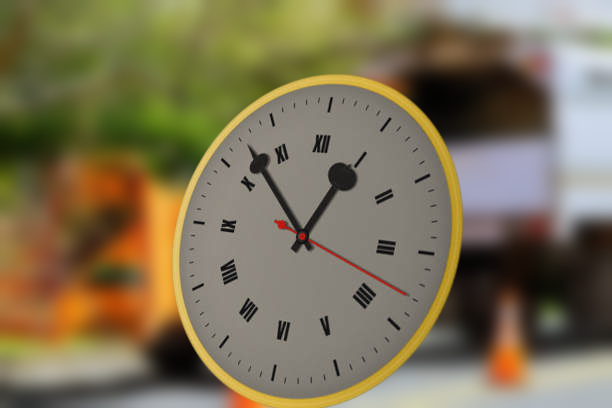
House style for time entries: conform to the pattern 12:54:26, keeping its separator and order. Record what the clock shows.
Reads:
12:52:18
